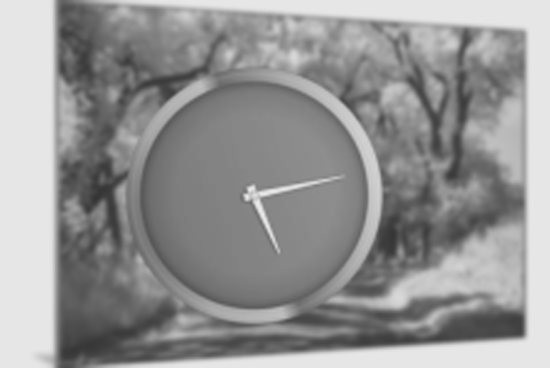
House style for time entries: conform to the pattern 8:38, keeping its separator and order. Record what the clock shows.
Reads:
5:13
